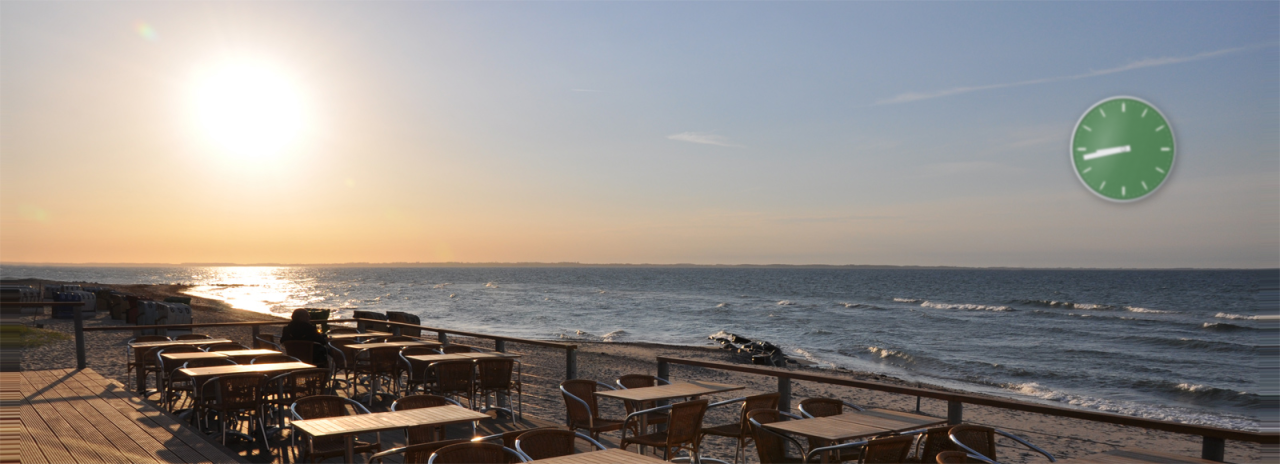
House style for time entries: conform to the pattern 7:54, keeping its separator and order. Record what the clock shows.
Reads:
8:43
